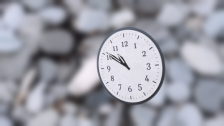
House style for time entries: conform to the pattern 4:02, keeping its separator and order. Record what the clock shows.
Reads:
10:51
